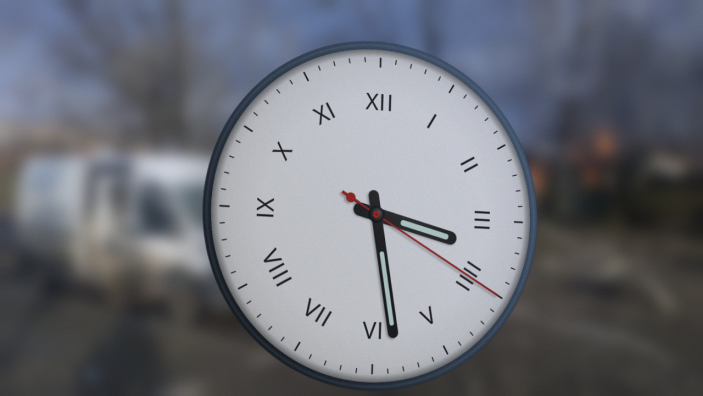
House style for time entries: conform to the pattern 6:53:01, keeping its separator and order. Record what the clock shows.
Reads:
3:28:20
